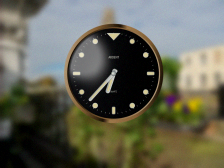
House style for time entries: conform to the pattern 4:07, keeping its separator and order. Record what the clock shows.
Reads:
6:37
